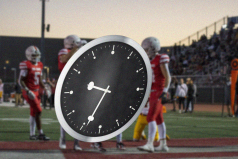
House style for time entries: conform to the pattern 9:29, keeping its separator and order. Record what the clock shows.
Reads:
9:34
